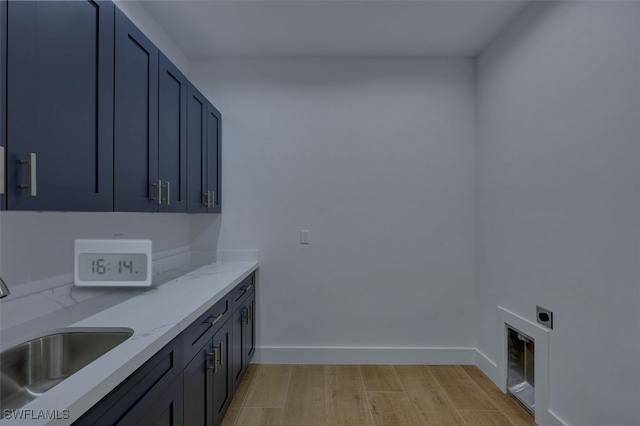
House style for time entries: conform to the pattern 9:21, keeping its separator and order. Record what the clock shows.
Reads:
16:14
